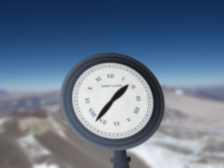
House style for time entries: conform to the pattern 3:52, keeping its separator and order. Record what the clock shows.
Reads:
1:37
